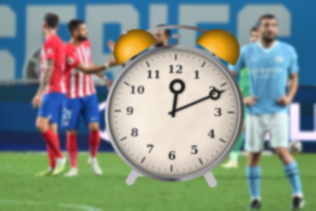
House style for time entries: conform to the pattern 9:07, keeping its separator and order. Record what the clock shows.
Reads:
12:11
